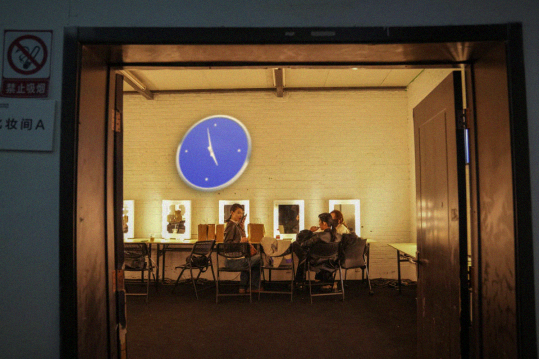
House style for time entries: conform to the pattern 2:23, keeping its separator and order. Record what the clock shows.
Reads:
4:57
